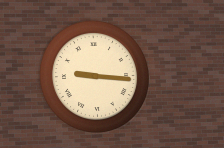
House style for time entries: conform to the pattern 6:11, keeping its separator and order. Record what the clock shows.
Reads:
9:16
